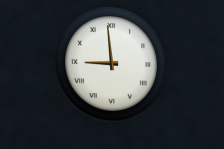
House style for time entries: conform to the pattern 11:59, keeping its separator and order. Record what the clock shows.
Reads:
8:59
